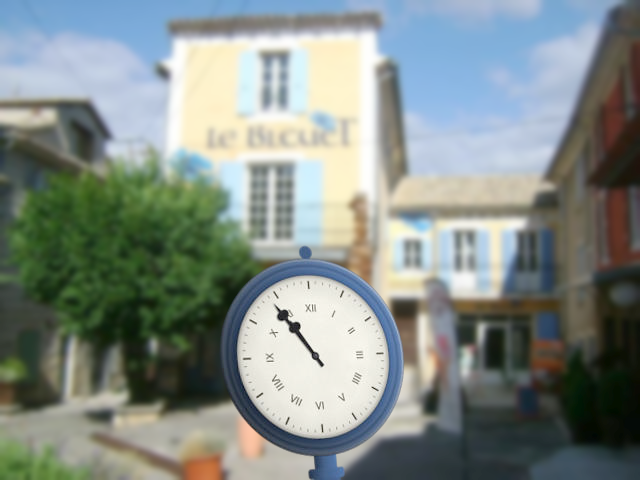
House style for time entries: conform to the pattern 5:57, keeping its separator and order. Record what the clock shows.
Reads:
10:54
